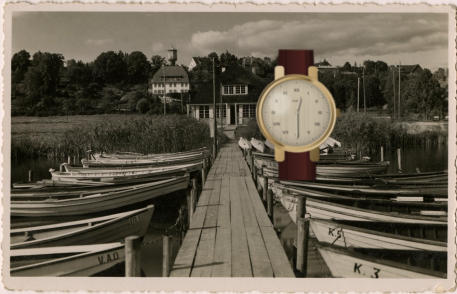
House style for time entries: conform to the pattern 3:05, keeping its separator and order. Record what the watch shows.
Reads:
12:30
